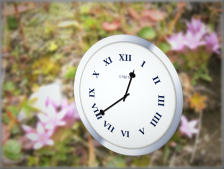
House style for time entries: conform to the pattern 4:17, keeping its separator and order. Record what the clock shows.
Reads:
12:39
